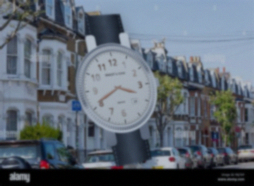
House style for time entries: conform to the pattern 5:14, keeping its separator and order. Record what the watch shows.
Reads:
3:41
